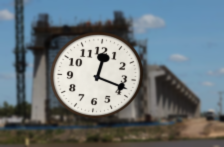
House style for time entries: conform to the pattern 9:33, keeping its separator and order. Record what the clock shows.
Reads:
12:18
